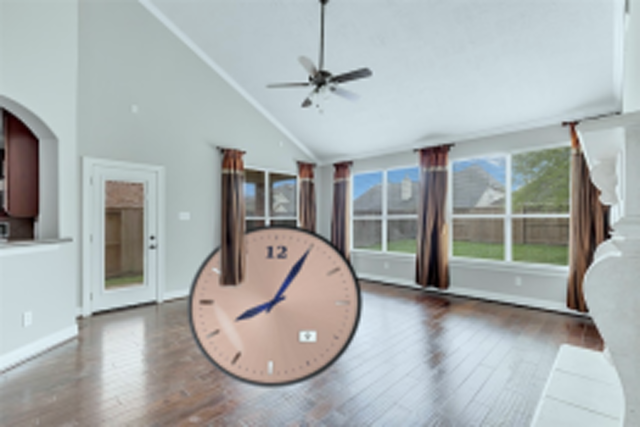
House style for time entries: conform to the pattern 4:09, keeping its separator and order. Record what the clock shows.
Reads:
8:05
